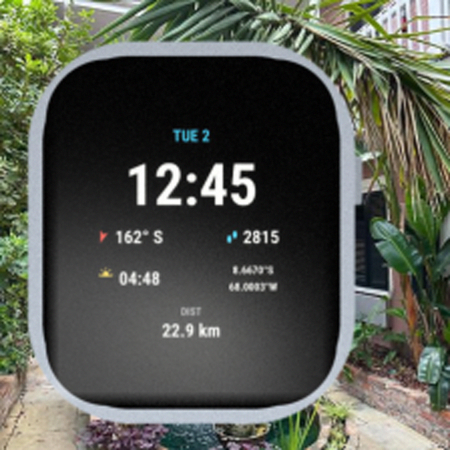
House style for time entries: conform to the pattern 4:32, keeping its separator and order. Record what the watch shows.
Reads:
12:45
